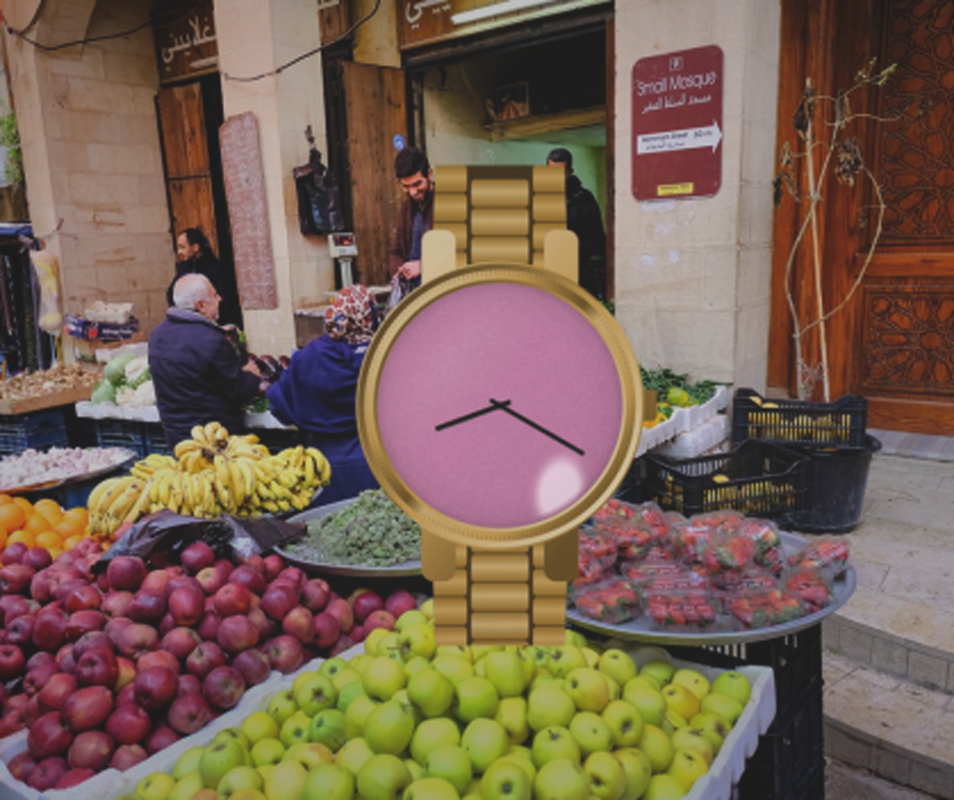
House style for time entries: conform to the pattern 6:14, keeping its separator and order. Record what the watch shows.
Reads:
8:20
